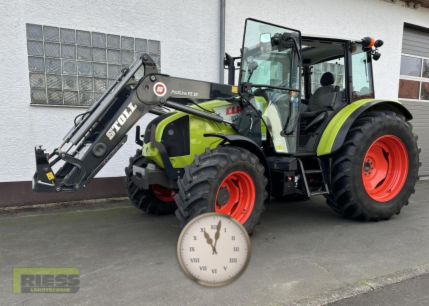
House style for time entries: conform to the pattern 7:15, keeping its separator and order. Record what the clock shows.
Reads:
11:02
